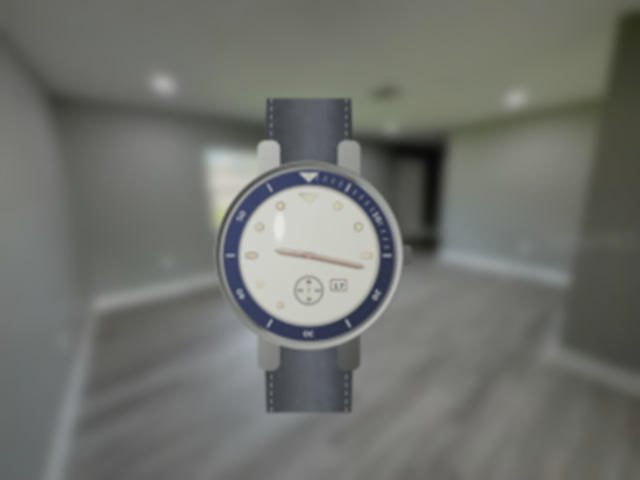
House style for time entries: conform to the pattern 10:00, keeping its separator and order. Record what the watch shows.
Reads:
9:17
